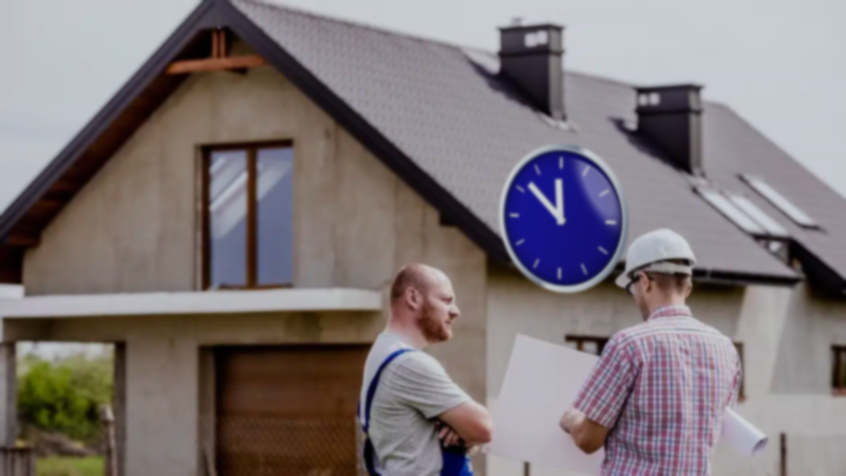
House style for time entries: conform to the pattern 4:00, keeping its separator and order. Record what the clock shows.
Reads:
11:52
